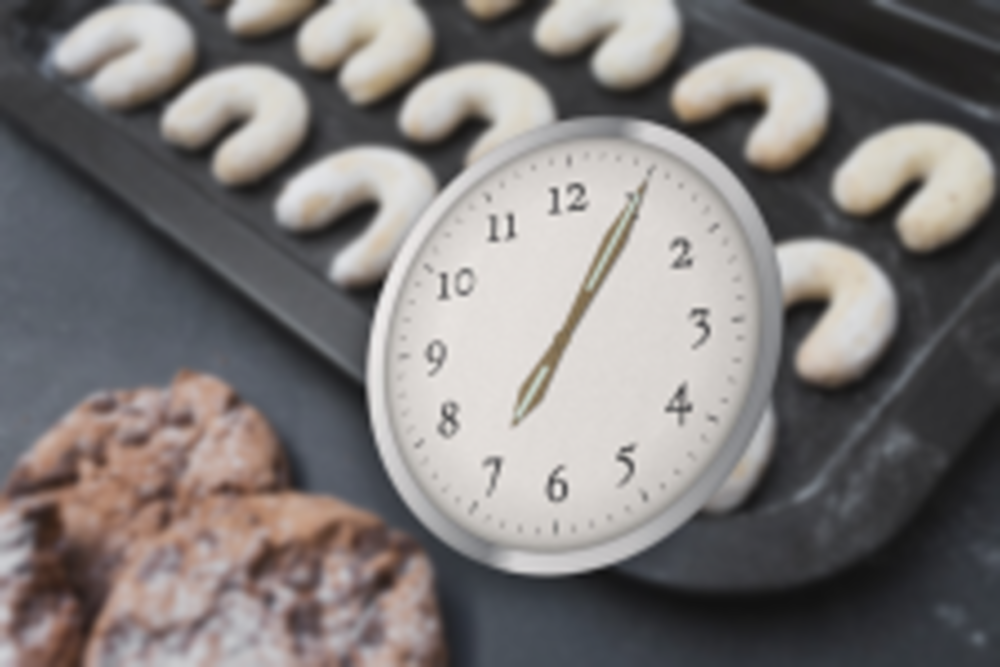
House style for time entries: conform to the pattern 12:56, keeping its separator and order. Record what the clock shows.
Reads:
7:05
